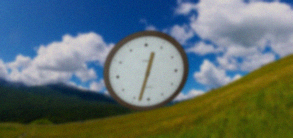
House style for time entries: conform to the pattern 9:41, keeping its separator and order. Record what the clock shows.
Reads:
12:33
